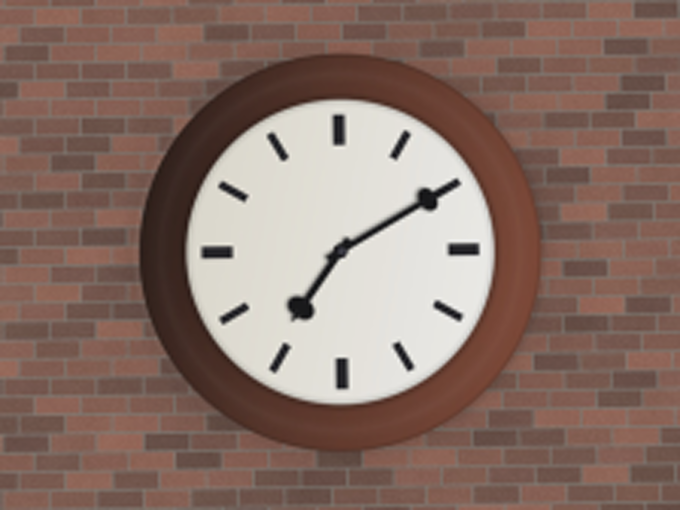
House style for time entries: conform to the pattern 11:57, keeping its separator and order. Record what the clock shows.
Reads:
7:10
